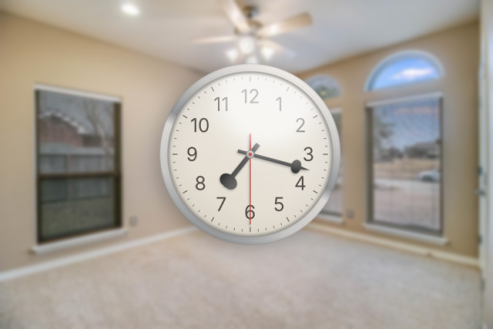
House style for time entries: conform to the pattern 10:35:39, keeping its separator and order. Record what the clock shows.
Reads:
7:17:30
